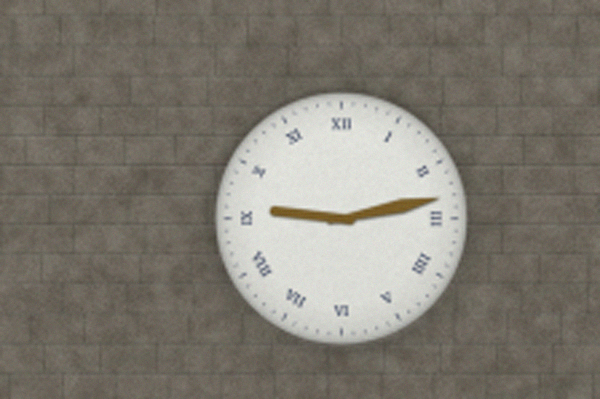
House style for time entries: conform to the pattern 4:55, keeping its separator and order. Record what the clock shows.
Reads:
9:13
